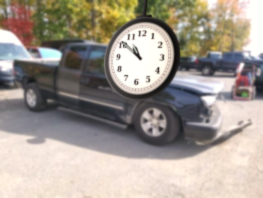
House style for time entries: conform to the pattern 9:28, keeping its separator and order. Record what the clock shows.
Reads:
10:51
